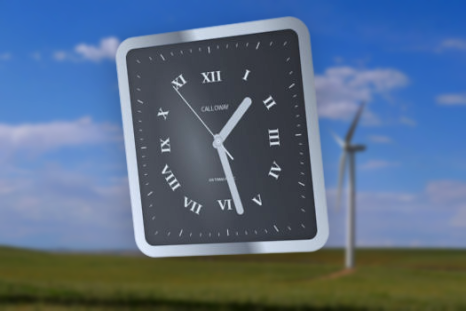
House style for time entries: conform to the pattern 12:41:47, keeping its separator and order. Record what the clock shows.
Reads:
1:27:54
